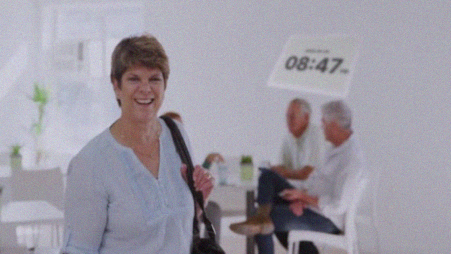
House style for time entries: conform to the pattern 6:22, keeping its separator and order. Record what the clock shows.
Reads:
8:47
